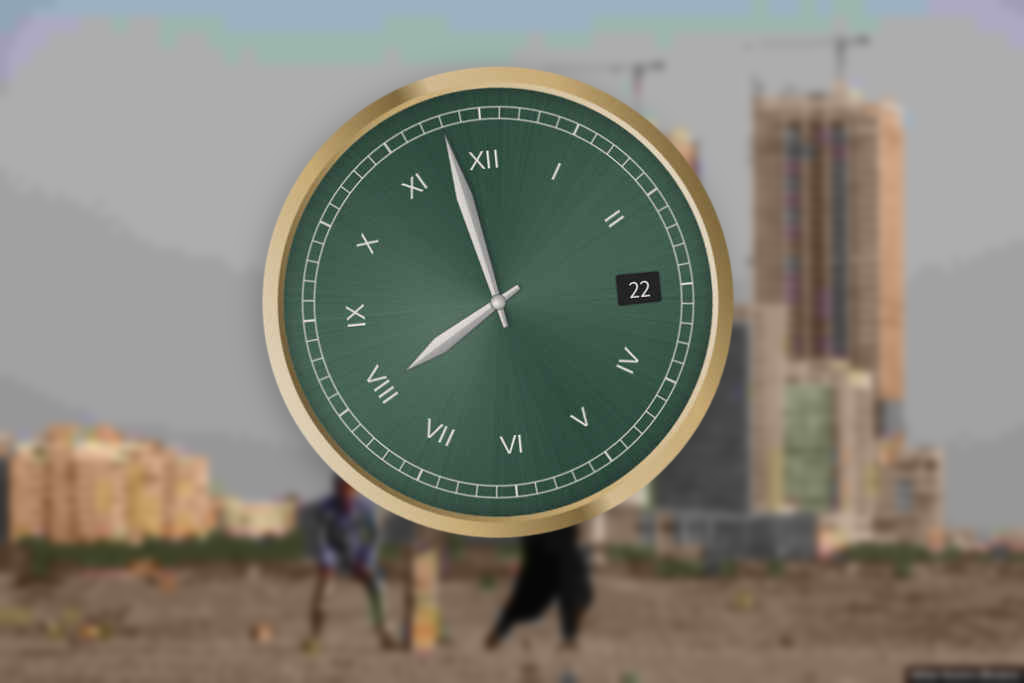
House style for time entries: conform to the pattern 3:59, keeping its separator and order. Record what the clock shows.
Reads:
7:58
